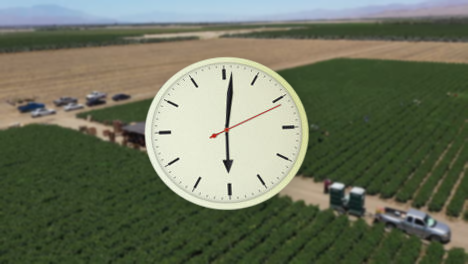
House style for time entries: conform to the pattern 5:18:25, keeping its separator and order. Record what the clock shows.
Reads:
6:01:11
